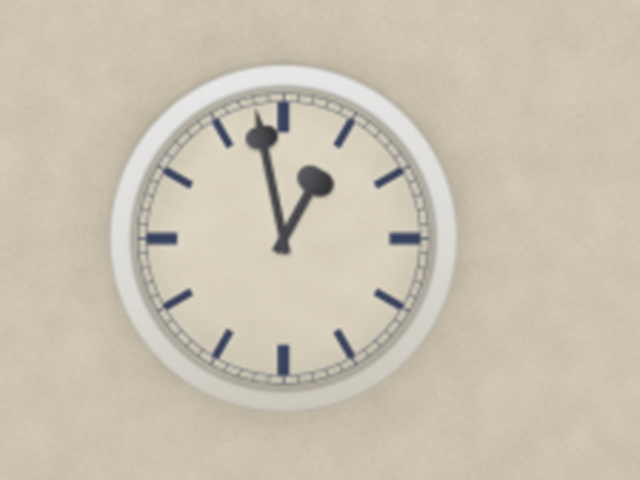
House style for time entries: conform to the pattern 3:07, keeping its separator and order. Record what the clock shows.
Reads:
12:58
